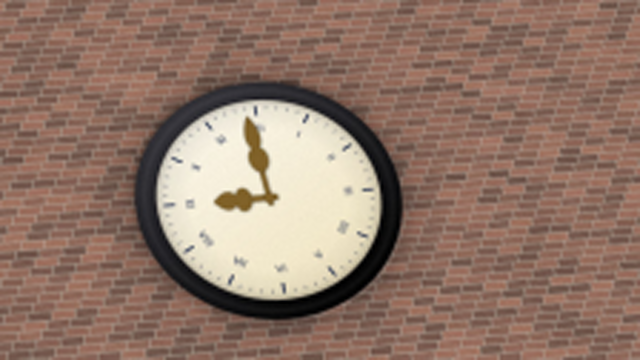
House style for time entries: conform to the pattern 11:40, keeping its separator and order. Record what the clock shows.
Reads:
8:59
